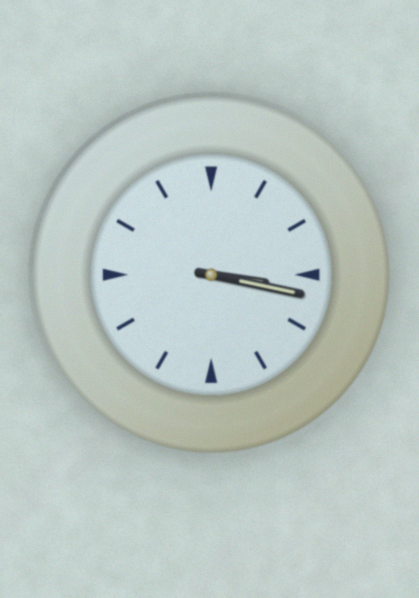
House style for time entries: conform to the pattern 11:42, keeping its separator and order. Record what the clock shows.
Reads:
3:17
